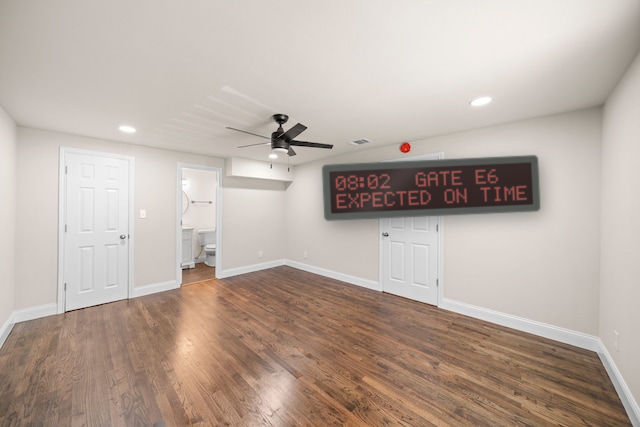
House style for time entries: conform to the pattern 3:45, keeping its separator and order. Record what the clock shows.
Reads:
8:02
